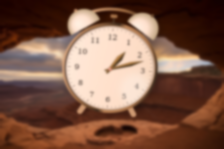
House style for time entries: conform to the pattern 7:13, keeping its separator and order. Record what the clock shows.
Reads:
1:12
